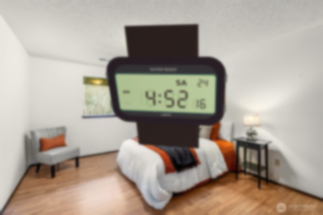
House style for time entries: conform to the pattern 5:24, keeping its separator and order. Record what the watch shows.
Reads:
4:52
